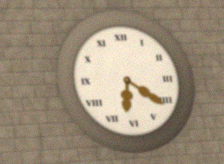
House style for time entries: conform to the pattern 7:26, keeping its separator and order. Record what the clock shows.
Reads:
6:21
